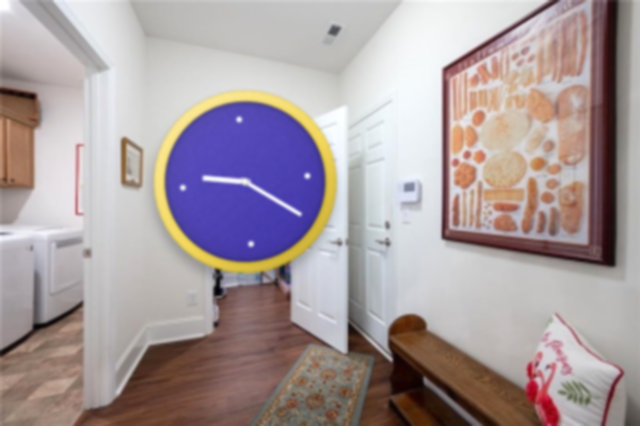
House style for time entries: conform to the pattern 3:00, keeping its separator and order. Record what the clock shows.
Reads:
9:21
